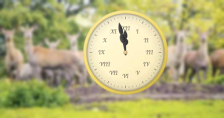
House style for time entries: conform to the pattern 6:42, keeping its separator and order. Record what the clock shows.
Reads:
11:58
